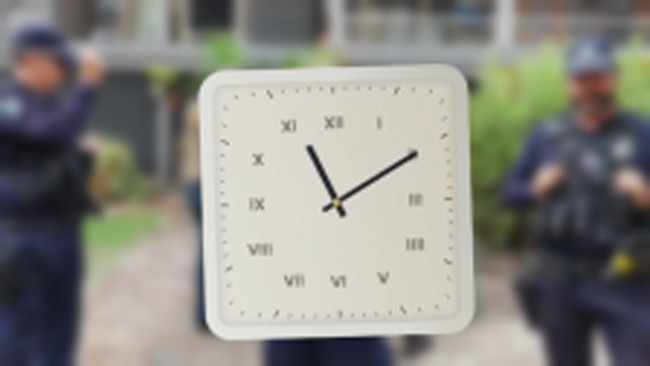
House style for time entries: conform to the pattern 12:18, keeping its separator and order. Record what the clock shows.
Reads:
11:10
